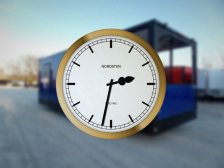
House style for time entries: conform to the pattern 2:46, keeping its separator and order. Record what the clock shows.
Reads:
2:32
